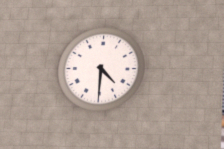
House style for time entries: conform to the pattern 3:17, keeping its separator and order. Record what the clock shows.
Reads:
4:30
